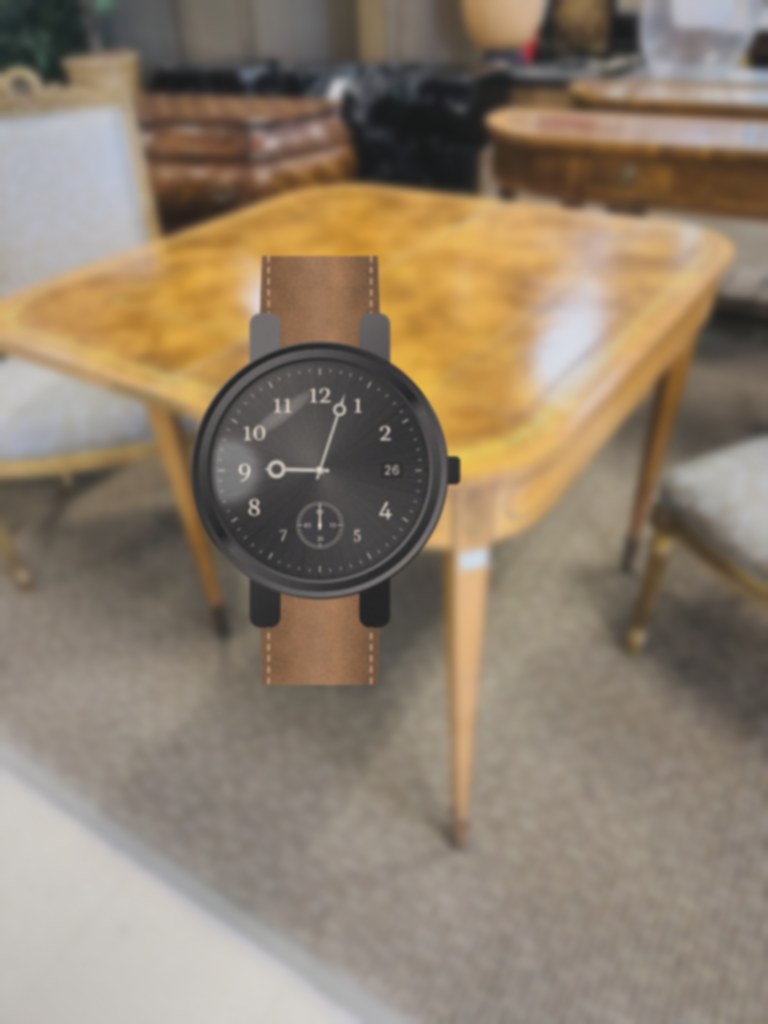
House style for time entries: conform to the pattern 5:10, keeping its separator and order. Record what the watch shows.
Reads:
9:03
